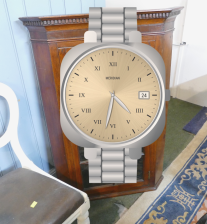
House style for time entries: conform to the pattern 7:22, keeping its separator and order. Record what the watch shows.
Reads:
4:32
